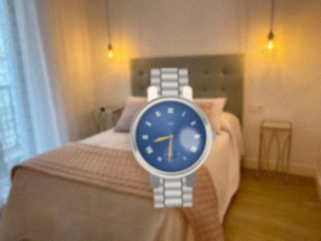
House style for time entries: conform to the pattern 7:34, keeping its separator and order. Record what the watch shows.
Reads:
8:31
